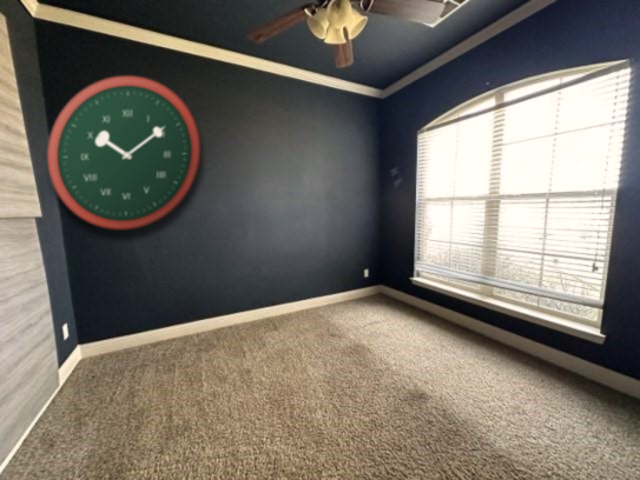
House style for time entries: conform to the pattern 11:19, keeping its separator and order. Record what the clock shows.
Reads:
10:09
